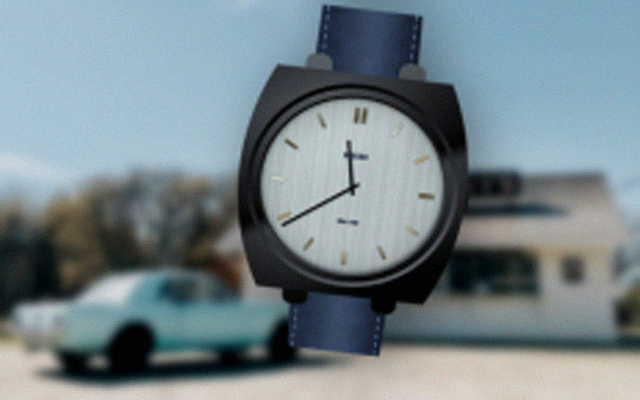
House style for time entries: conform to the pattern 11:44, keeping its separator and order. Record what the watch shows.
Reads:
11:39
